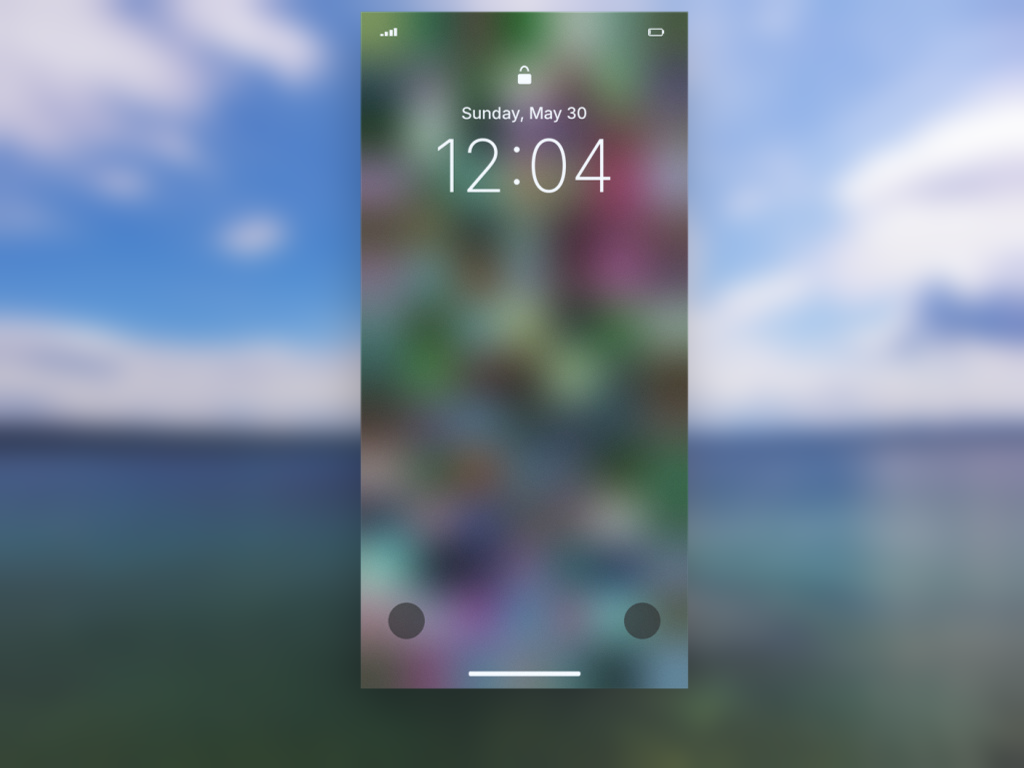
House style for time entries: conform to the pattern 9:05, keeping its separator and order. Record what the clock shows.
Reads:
12:04
